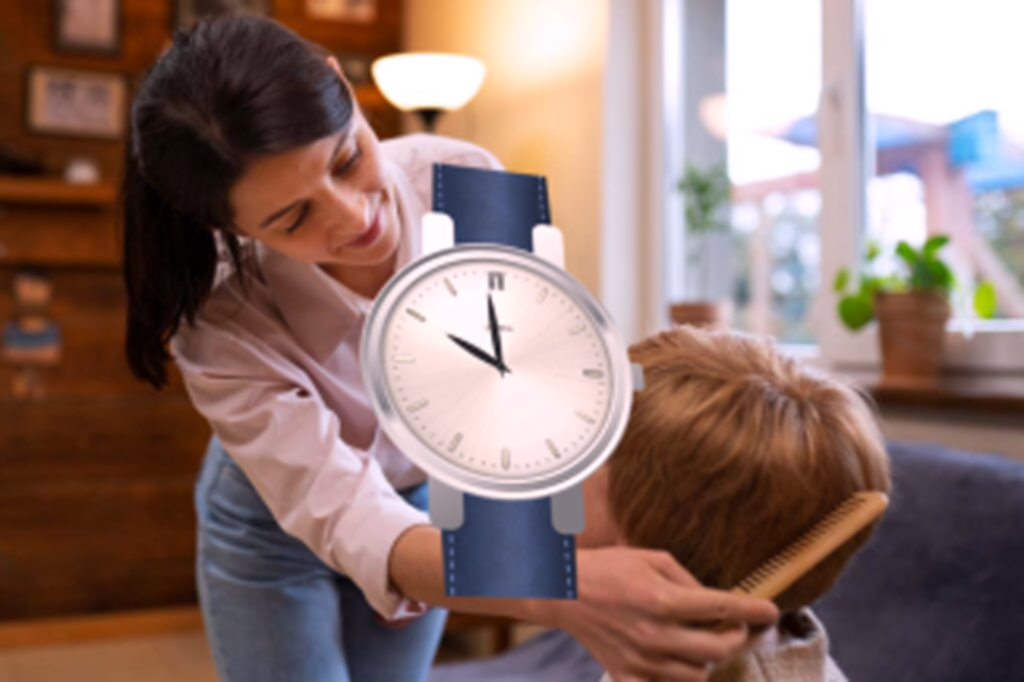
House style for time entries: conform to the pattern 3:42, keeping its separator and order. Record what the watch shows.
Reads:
9:59
